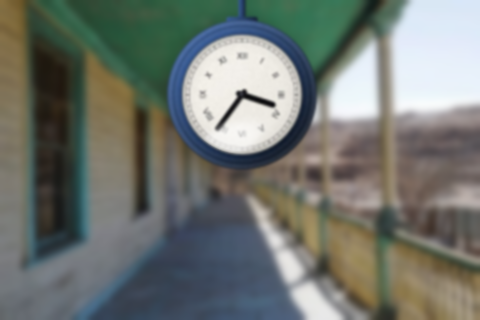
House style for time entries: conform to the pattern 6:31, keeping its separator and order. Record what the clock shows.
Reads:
3:36
